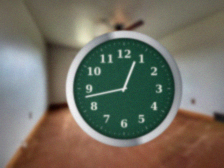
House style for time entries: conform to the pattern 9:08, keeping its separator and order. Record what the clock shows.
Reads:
12:43
